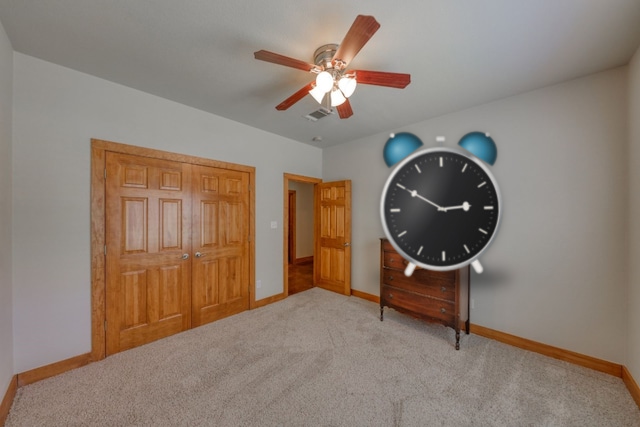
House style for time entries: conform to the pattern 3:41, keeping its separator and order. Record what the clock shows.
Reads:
2:50
